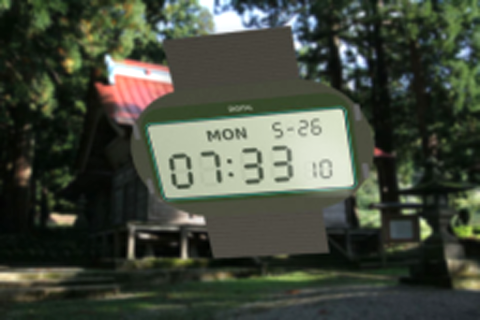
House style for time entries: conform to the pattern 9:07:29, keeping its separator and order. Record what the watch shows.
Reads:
7:33:10
